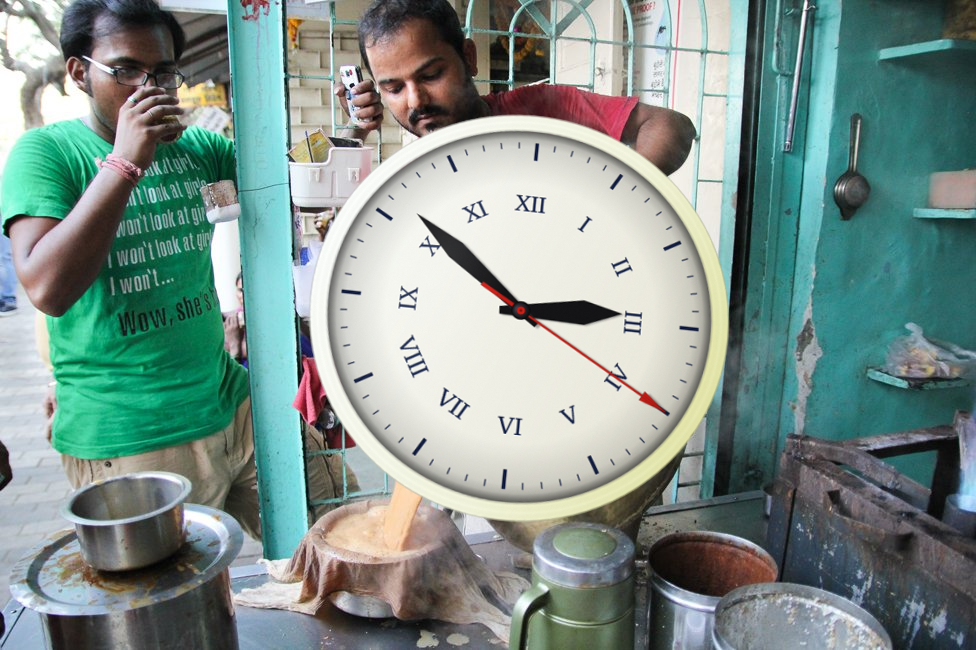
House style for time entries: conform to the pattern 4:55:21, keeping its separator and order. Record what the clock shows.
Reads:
2:51:20
